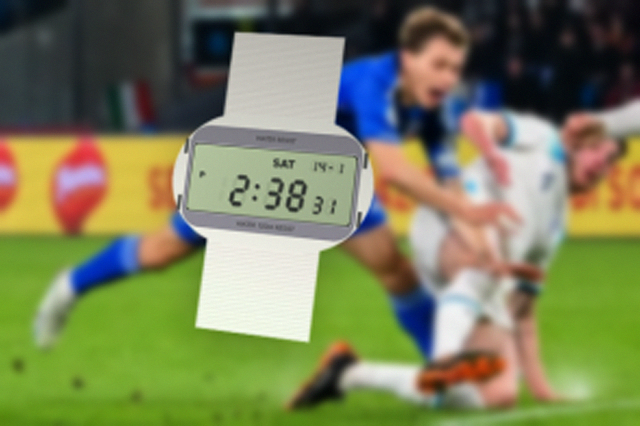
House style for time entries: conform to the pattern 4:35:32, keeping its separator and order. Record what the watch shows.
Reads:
2:38:31
